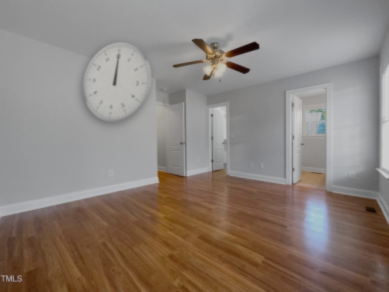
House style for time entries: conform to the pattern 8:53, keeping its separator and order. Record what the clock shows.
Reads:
12:00
